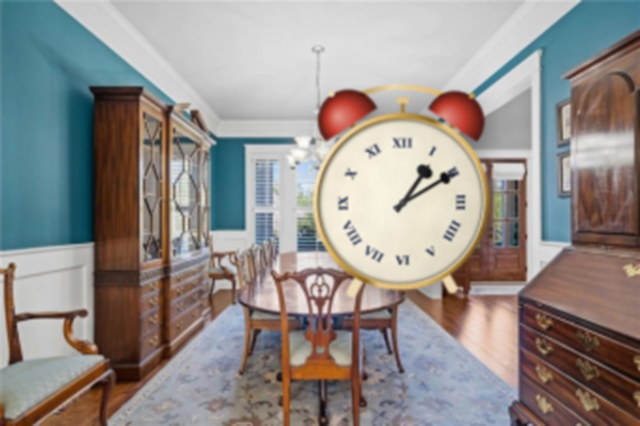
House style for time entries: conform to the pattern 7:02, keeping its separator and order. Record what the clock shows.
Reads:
1:10
